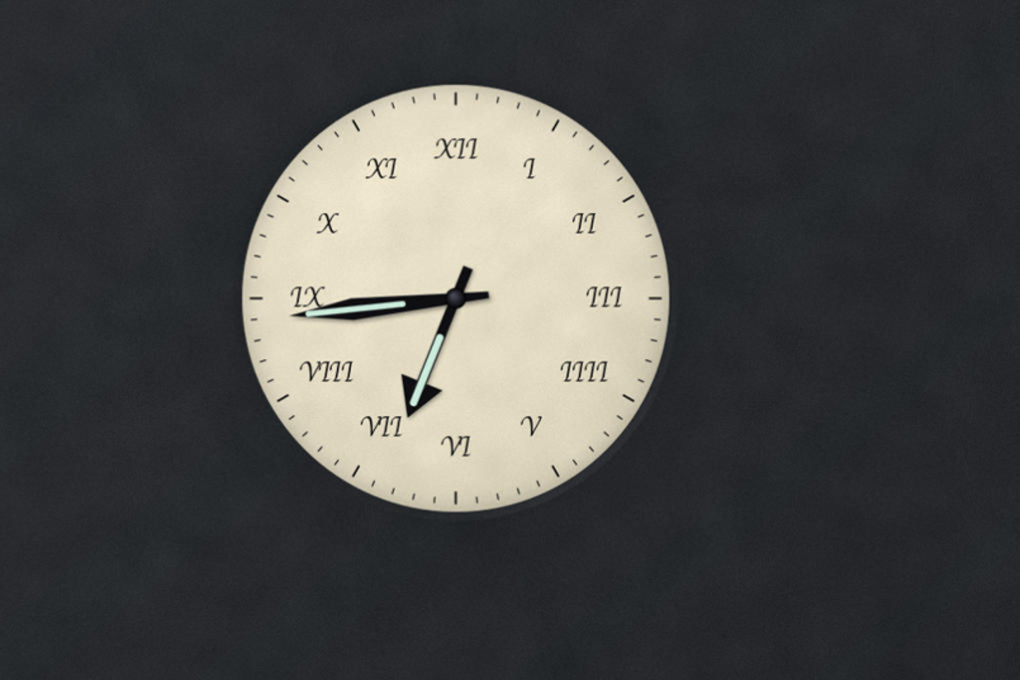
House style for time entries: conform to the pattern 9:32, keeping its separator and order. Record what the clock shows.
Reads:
6:44
